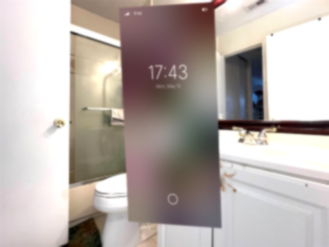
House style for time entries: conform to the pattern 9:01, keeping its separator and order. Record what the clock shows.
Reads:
17:43
